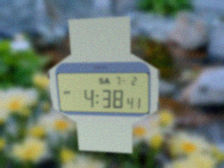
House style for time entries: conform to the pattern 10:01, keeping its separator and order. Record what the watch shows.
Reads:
4:38
